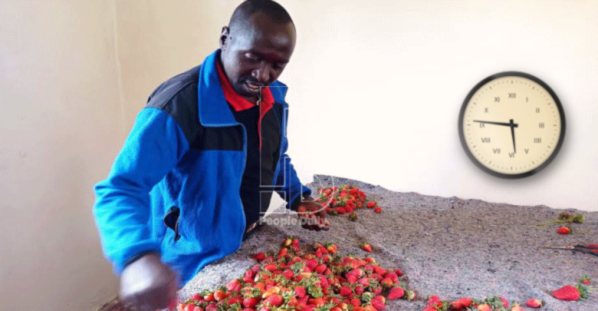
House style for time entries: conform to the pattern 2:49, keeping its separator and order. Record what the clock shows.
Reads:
5:46
